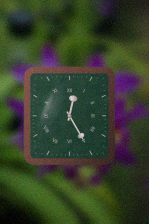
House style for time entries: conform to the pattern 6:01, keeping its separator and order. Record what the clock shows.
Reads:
12:25
